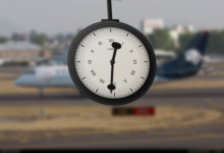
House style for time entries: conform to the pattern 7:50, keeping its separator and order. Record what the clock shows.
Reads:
12:31
